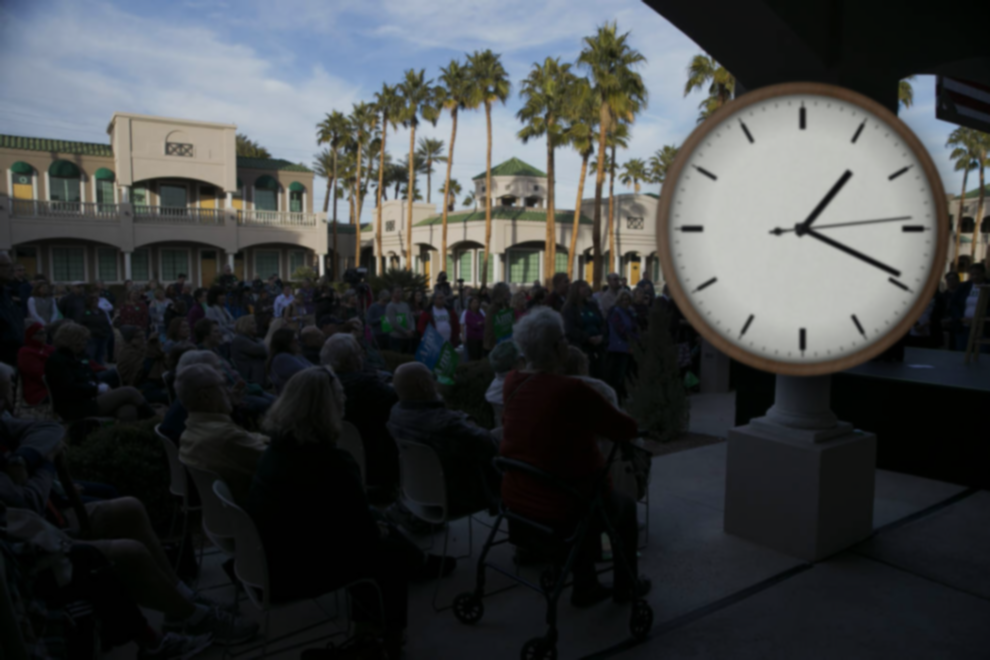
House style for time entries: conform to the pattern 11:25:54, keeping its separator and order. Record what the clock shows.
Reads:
1:19:14
